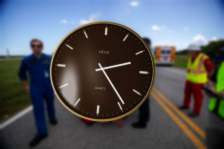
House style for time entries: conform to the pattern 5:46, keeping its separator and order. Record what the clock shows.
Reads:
2:24
